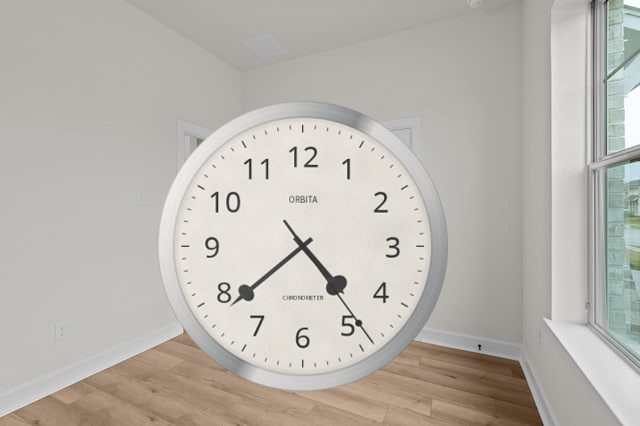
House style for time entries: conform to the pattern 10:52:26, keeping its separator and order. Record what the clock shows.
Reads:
4:38:24
